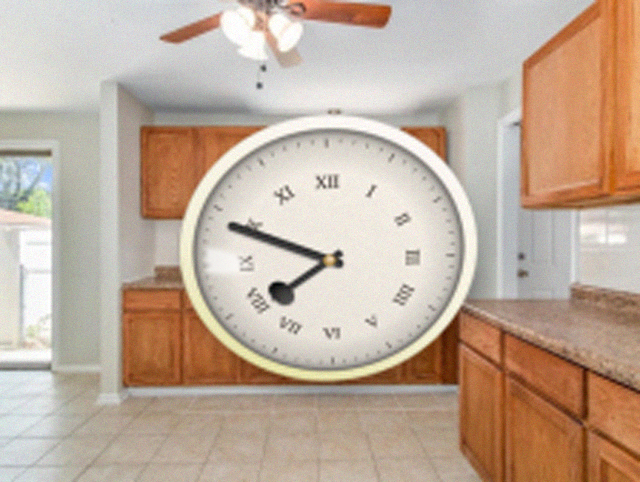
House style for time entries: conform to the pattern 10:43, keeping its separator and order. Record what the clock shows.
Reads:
7:49
